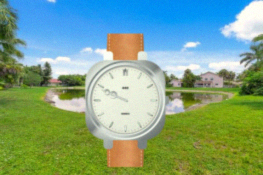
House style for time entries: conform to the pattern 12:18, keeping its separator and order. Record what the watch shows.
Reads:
9:49
